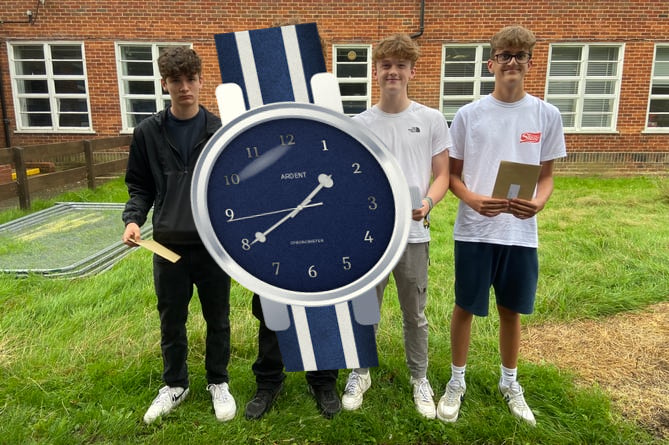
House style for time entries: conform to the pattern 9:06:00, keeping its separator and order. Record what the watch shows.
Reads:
1:39:44
